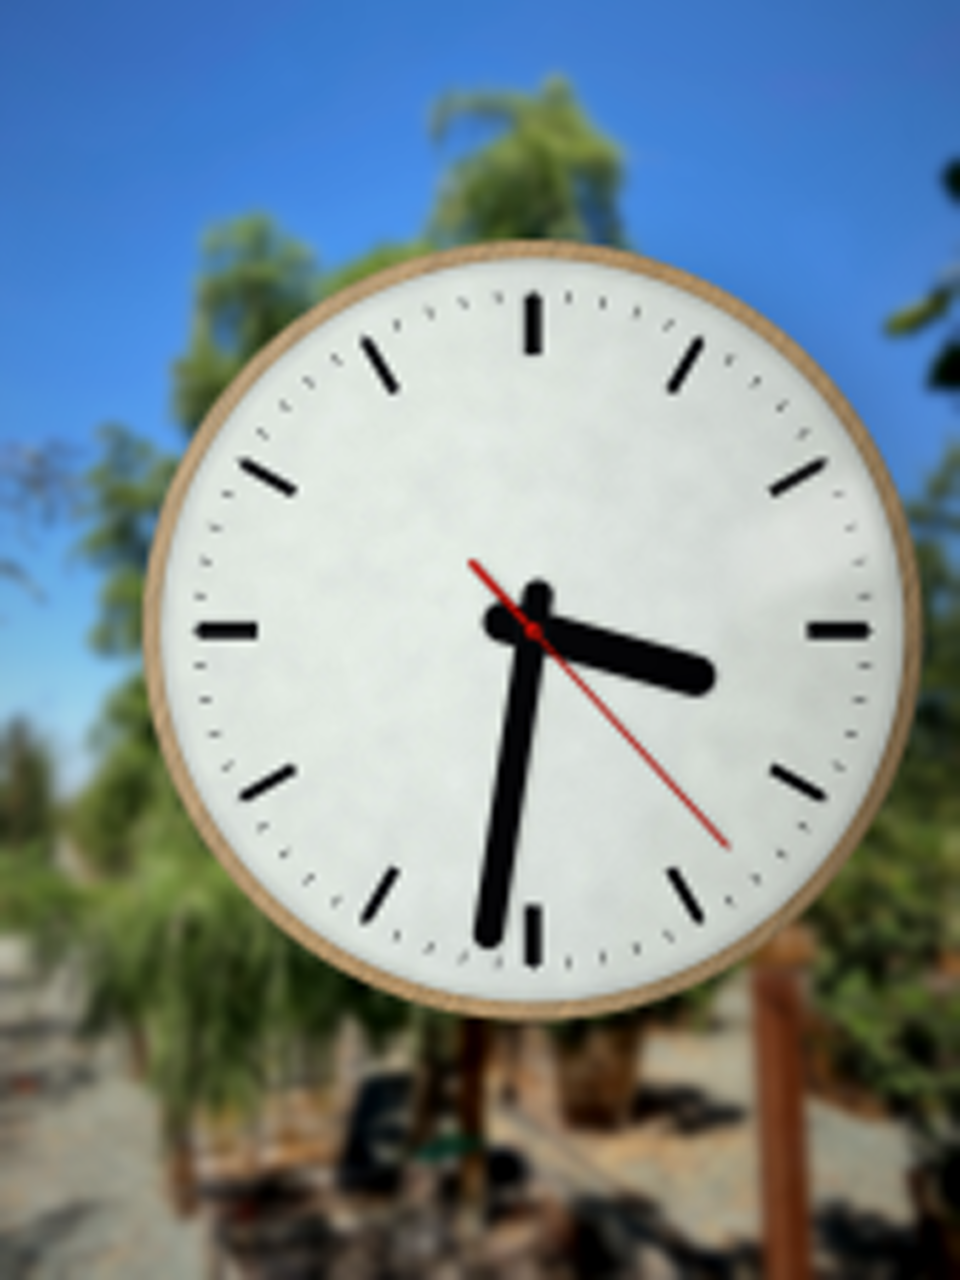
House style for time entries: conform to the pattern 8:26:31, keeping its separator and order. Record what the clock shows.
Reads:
3:31:23
